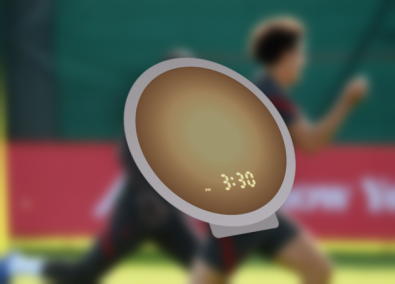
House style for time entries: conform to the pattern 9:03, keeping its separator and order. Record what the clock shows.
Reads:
3:30
